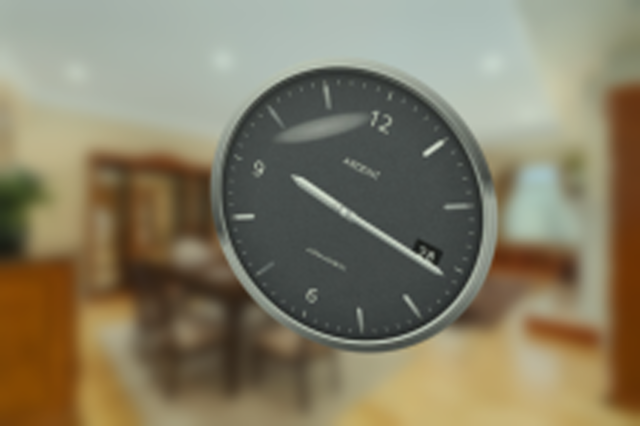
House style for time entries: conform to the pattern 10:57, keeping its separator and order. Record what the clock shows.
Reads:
9:16
